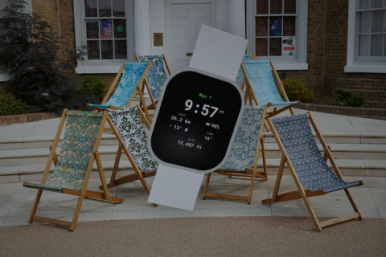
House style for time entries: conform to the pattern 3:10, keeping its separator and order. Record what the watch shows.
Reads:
9:57
